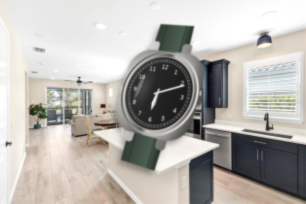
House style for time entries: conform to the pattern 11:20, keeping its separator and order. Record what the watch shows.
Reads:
6:11
